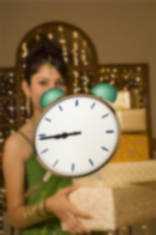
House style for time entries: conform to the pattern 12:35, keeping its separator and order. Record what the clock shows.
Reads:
8:44
